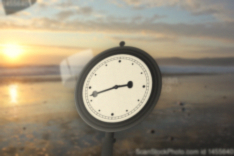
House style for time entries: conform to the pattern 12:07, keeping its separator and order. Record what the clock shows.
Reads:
2:42
